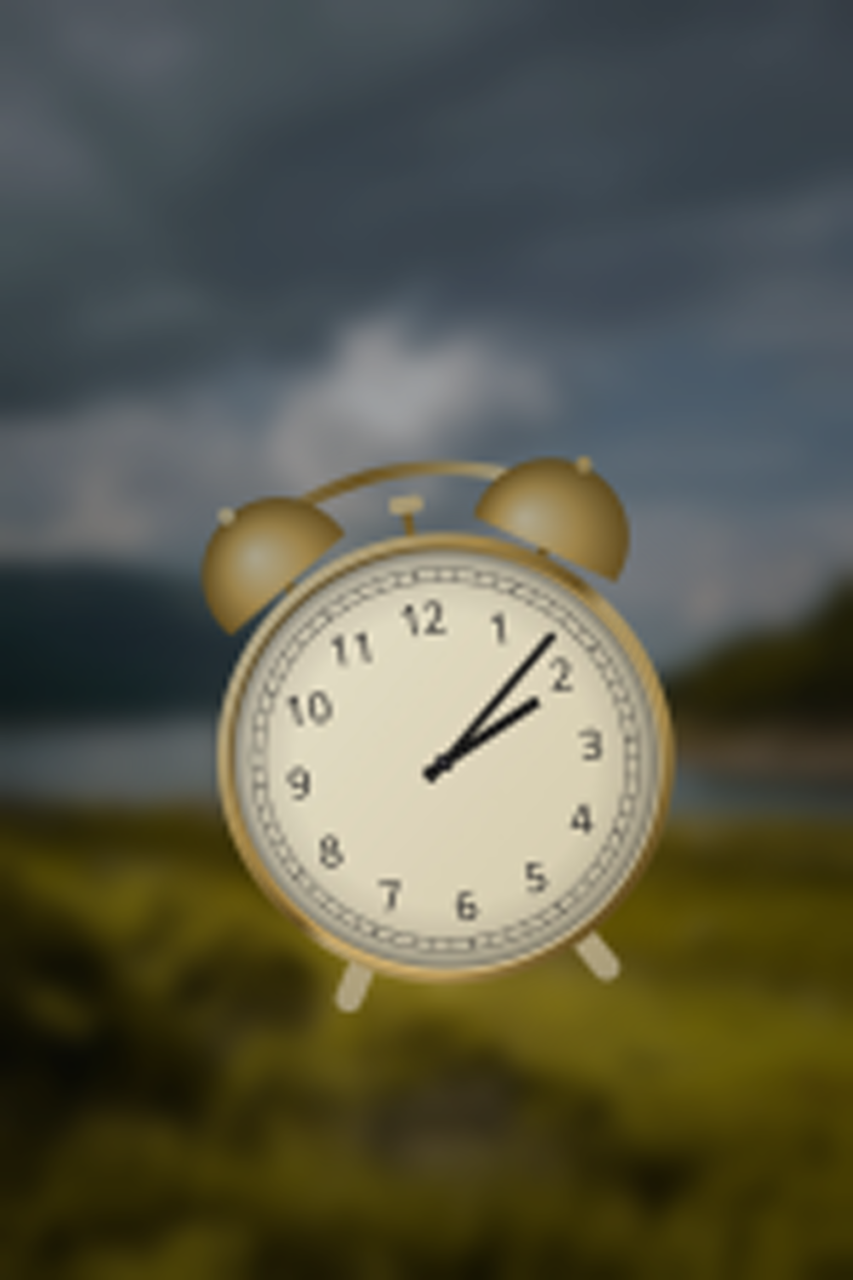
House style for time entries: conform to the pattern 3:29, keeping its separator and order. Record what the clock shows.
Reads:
2:08
